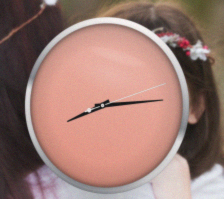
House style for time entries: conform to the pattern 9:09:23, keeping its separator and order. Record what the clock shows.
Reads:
8:14:12
